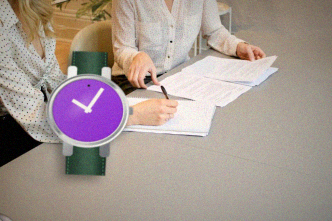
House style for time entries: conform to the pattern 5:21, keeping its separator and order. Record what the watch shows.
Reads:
10:05
